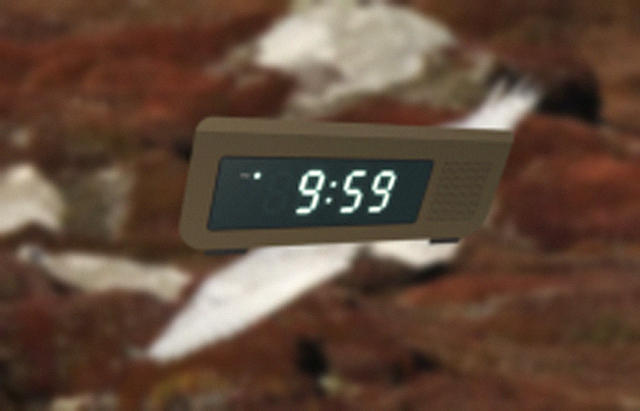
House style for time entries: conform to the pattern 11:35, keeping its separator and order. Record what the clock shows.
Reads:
9:59
